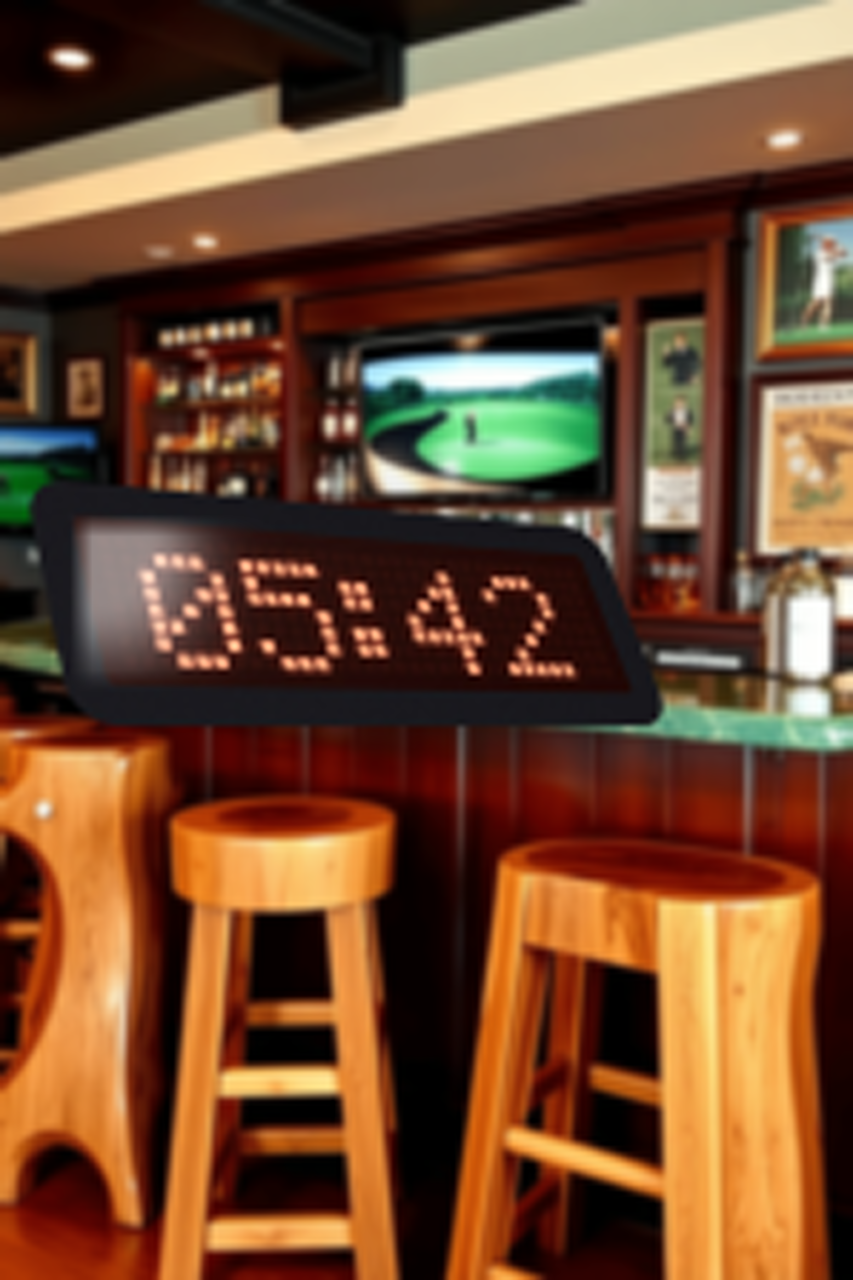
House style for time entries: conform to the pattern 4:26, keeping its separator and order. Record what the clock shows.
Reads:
5:42
